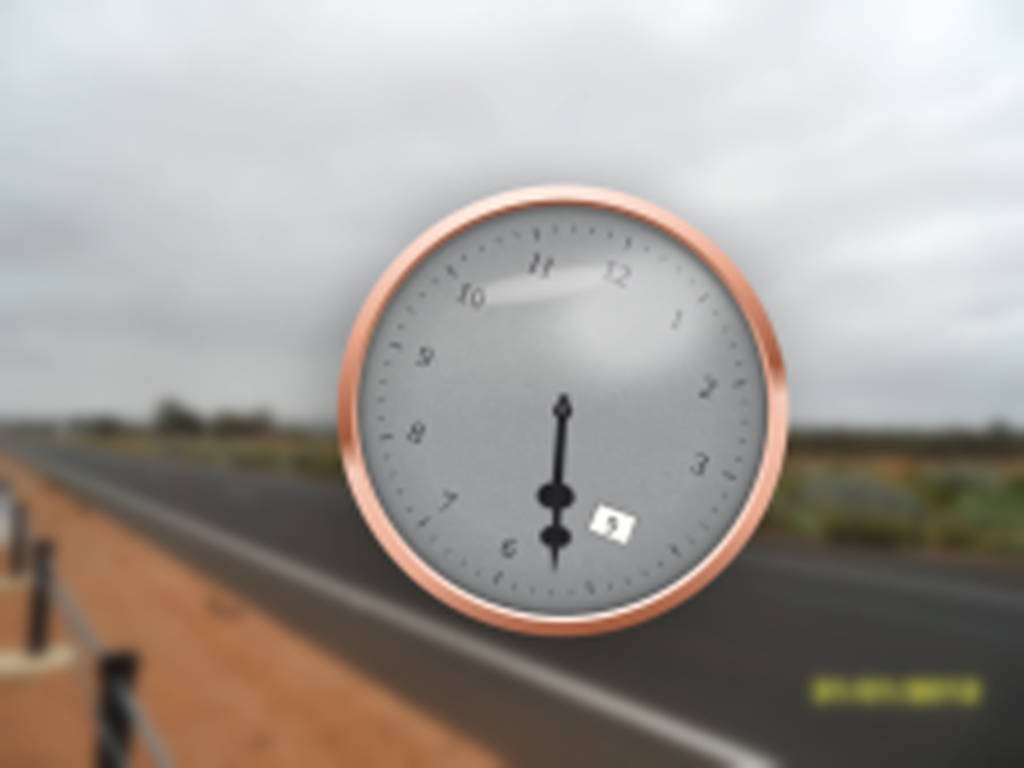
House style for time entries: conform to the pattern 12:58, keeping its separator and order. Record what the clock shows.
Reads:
5:27
